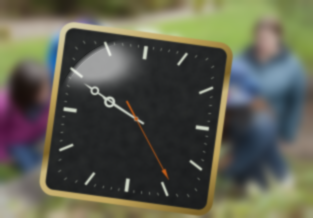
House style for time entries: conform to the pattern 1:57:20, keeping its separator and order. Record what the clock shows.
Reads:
9:49:24
